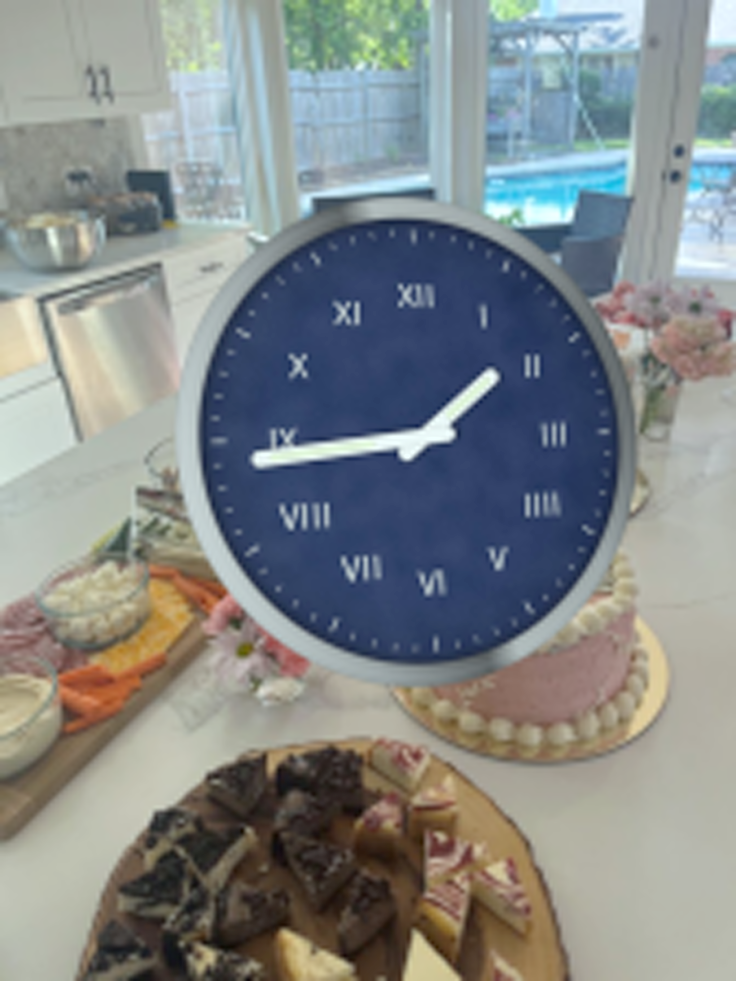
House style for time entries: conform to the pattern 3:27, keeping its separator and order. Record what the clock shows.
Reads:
1:44
